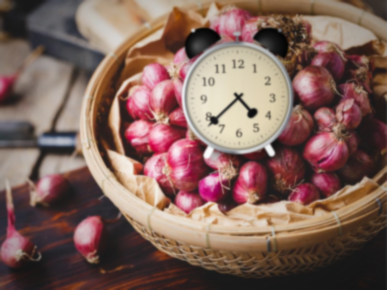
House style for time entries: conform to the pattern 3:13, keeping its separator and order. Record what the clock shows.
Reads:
4:38
